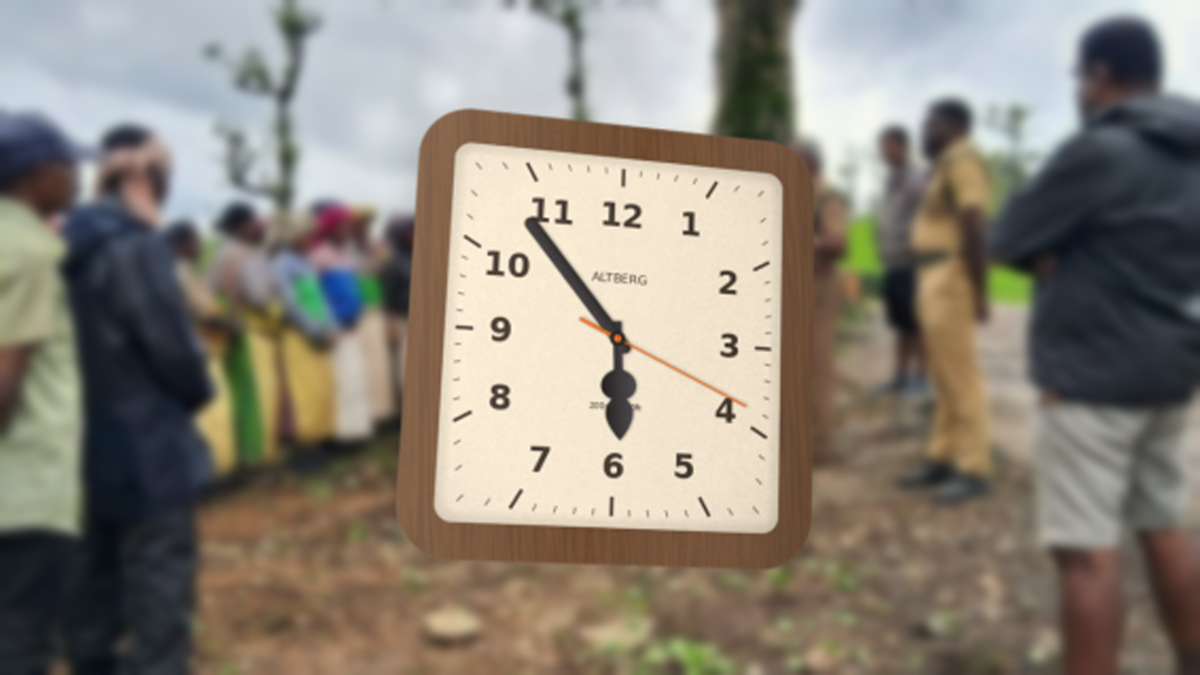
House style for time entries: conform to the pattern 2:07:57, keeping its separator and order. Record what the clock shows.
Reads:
5:53:19
